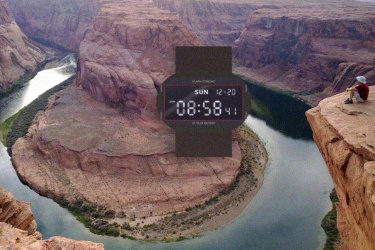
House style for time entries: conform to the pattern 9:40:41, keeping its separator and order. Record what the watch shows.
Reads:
8:58:41
